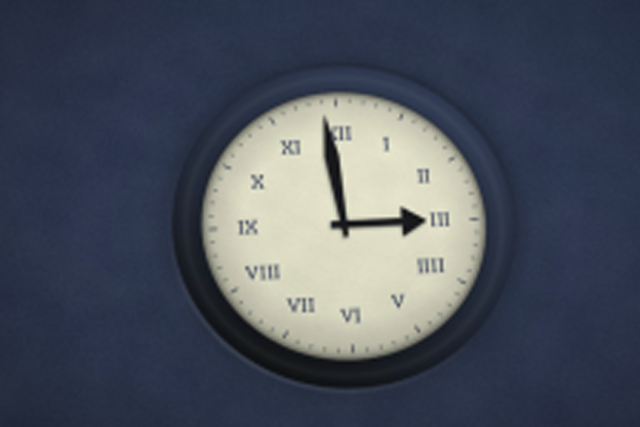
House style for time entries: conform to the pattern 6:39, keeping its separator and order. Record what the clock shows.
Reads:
2:59
